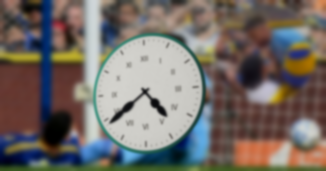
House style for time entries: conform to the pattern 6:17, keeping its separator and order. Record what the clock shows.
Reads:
4:39
